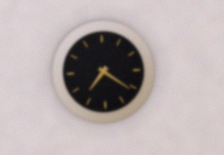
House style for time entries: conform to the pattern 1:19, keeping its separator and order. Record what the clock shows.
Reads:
7:21
